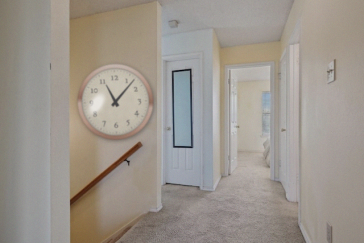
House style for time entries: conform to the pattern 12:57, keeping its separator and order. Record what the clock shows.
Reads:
11:07
